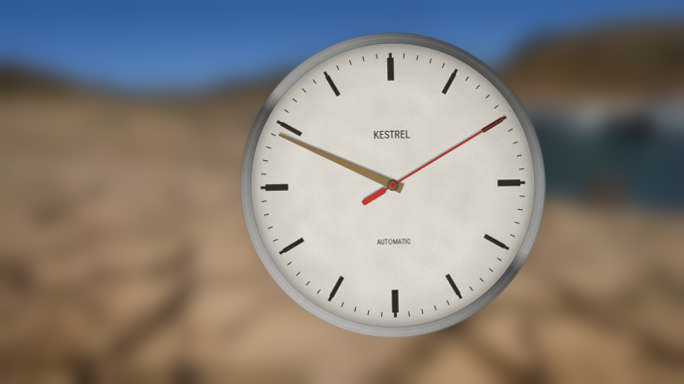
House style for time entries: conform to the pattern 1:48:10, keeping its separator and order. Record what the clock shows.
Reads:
9:49:10
